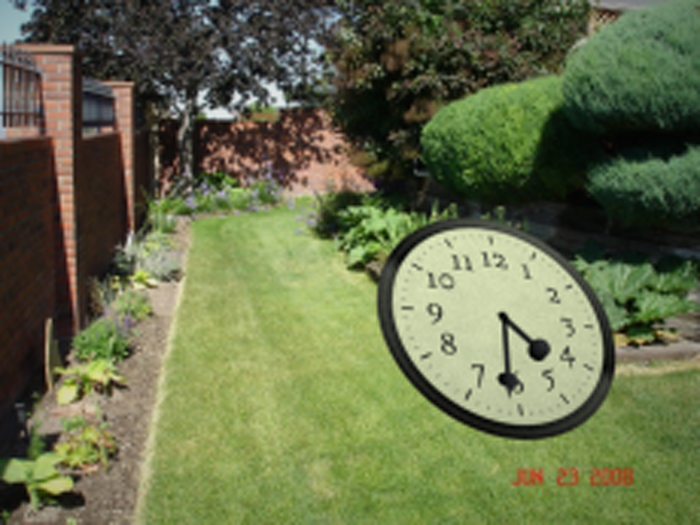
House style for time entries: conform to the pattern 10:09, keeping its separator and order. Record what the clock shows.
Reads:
4:31
